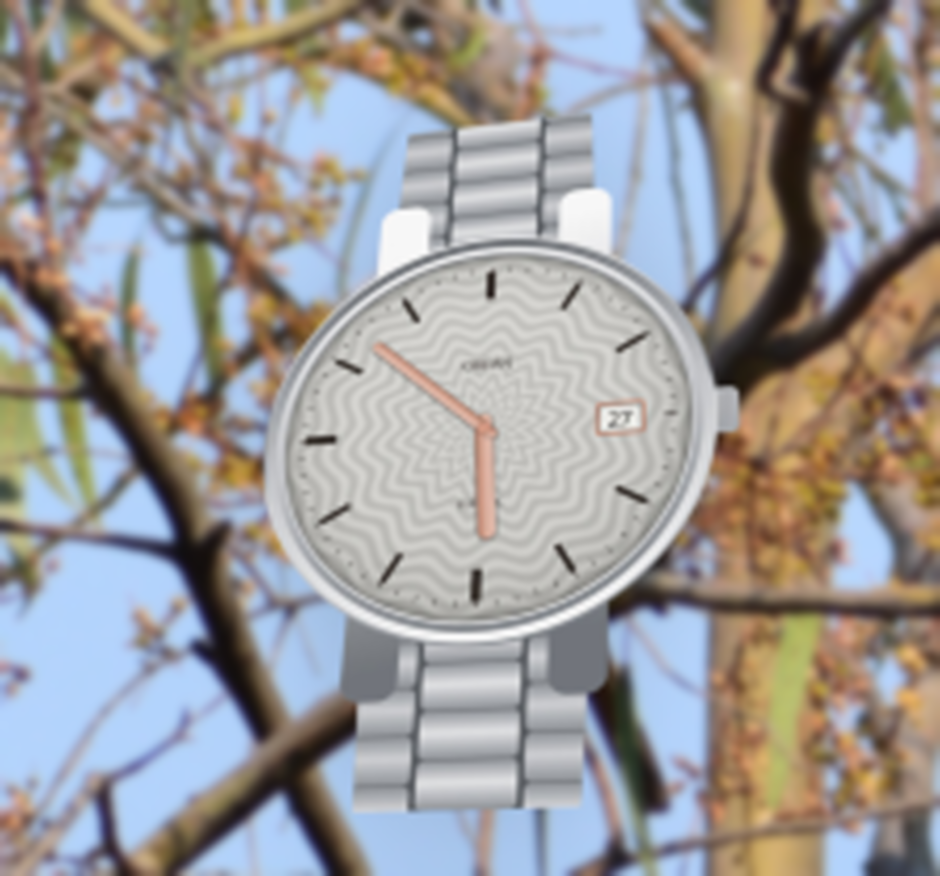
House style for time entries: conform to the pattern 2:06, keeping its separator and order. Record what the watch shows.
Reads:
5:52
